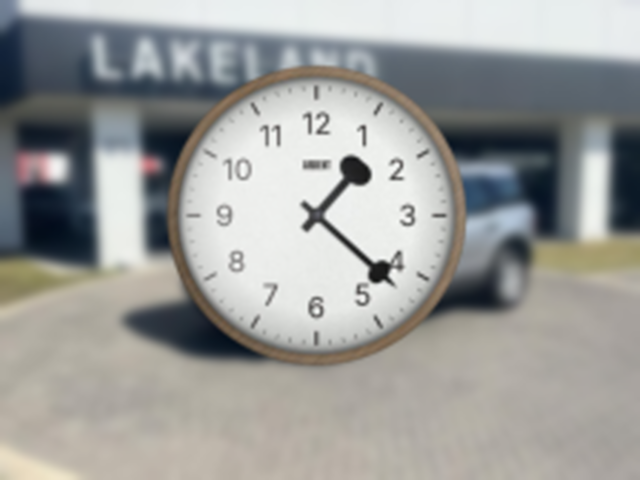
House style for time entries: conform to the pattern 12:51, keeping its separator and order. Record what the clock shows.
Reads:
1:22
